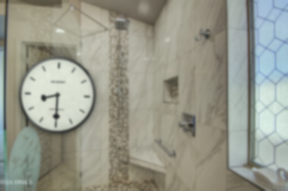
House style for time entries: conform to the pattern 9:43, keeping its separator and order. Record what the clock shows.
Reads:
8:30
